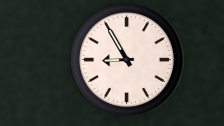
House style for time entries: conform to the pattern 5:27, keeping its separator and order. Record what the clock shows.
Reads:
8:55
